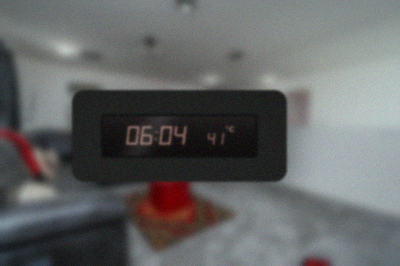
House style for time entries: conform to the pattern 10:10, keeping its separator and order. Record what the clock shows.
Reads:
6:04
